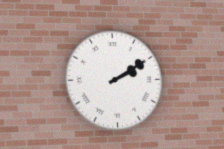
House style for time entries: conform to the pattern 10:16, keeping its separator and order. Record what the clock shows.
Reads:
2:10
